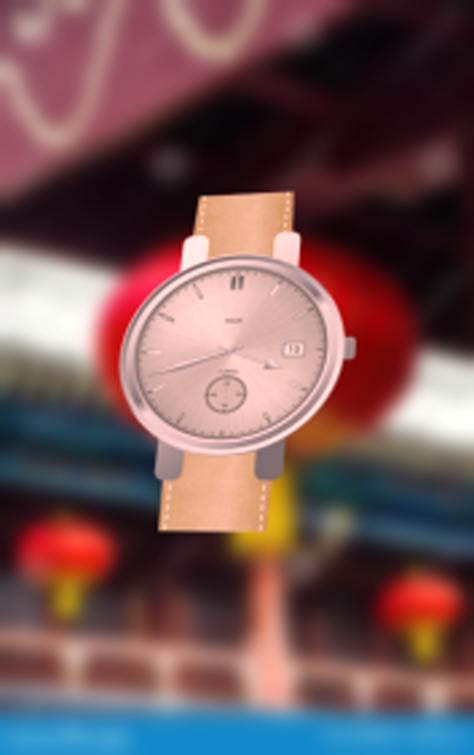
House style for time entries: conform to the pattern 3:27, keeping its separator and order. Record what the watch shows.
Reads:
3:42
